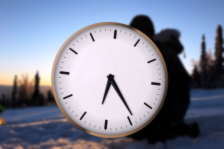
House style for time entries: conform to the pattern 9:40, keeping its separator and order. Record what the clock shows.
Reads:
6:24
